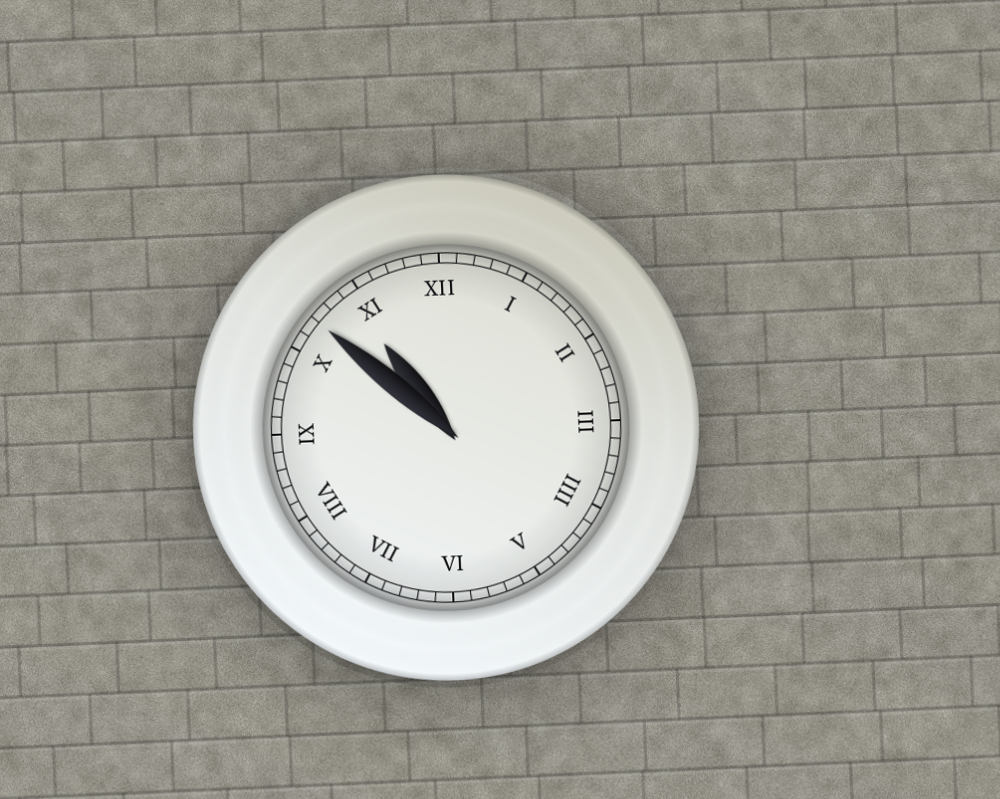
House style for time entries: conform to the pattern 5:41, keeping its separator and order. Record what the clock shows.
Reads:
10:52
